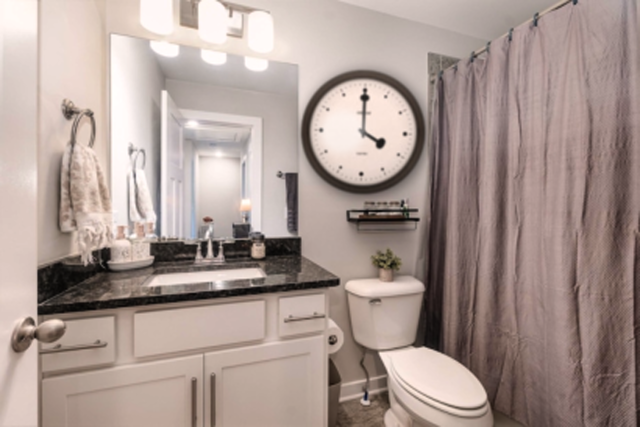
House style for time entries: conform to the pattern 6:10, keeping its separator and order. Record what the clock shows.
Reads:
4:00
